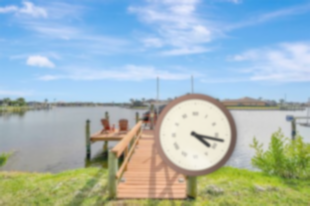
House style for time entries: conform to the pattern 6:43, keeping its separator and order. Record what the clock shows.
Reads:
4:17
